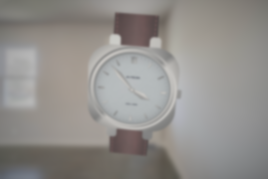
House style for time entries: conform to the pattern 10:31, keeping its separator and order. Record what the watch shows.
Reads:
3:53
